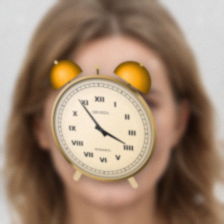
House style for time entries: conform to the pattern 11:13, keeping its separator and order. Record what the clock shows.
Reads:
3:54
